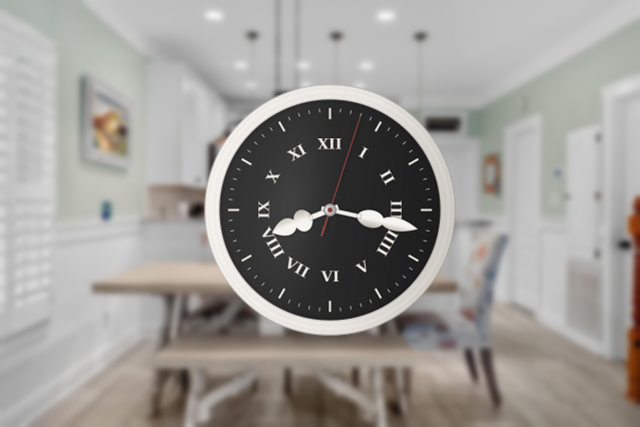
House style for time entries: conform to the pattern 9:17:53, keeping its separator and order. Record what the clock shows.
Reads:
8:17:03
